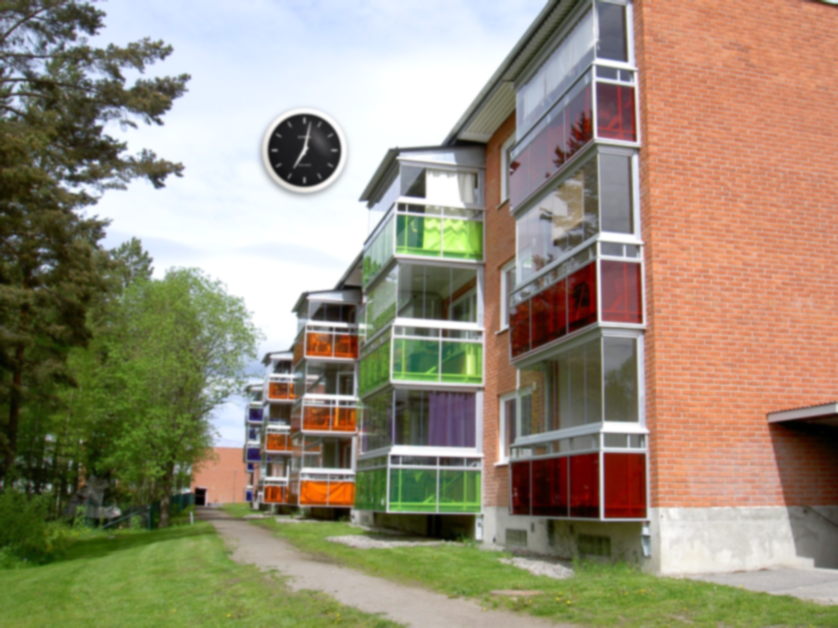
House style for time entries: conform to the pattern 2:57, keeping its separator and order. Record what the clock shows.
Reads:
7:02
